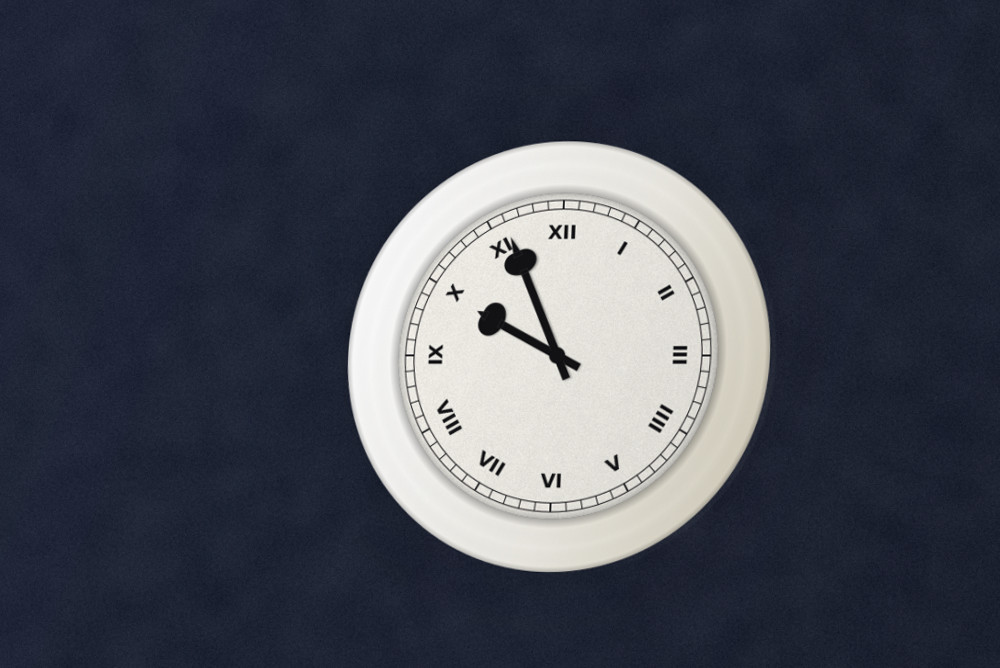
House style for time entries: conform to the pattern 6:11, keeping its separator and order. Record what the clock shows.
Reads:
9:56
